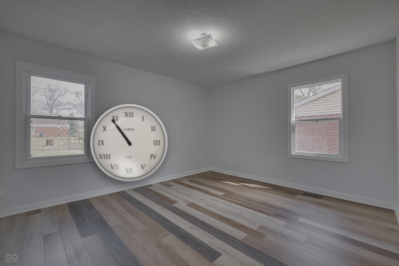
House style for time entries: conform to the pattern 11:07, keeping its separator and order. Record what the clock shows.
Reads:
10:54
